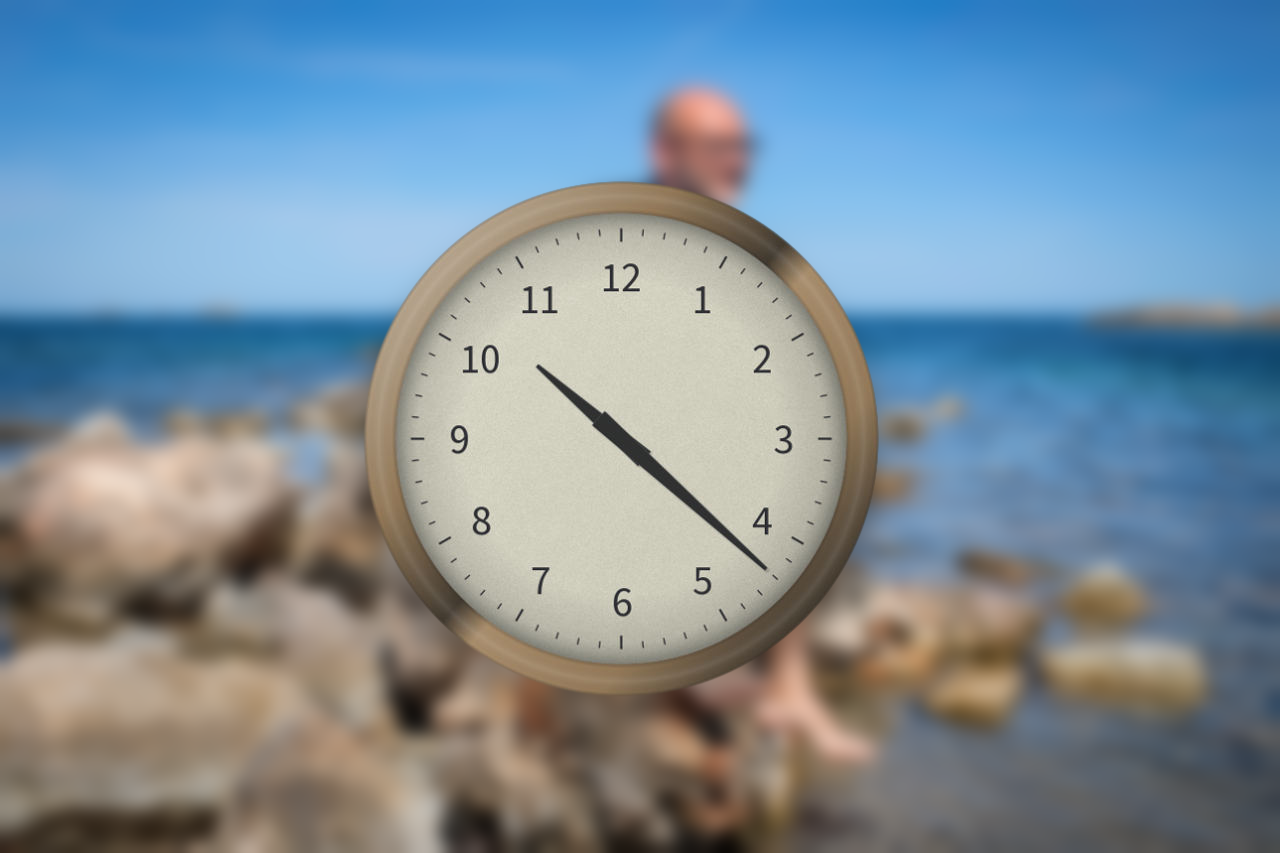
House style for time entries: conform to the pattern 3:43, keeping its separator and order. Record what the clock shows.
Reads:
10:22
